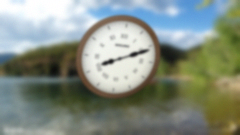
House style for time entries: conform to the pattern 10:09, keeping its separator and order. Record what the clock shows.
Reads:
8:11
